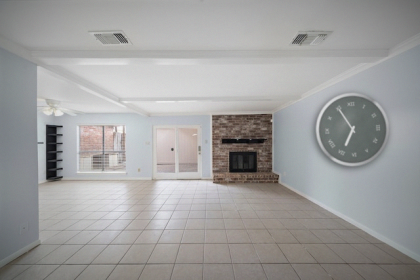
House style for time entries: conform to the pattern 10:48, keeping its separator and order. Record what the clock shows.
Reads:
6:55
